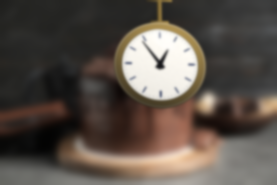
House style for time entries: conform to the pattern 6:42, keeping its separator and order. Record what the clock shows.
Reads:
12:54
